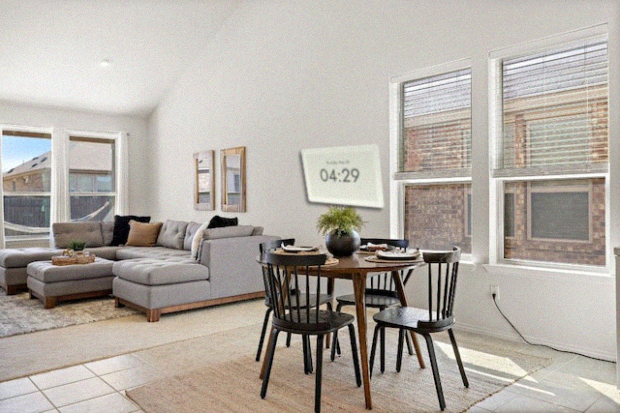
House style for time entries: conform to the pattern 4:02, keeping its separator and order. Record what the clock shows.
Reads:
4:29
